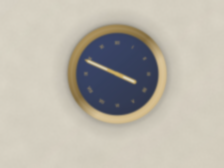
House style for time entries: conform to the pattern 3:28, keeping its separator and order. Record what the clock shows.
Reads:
3:49
